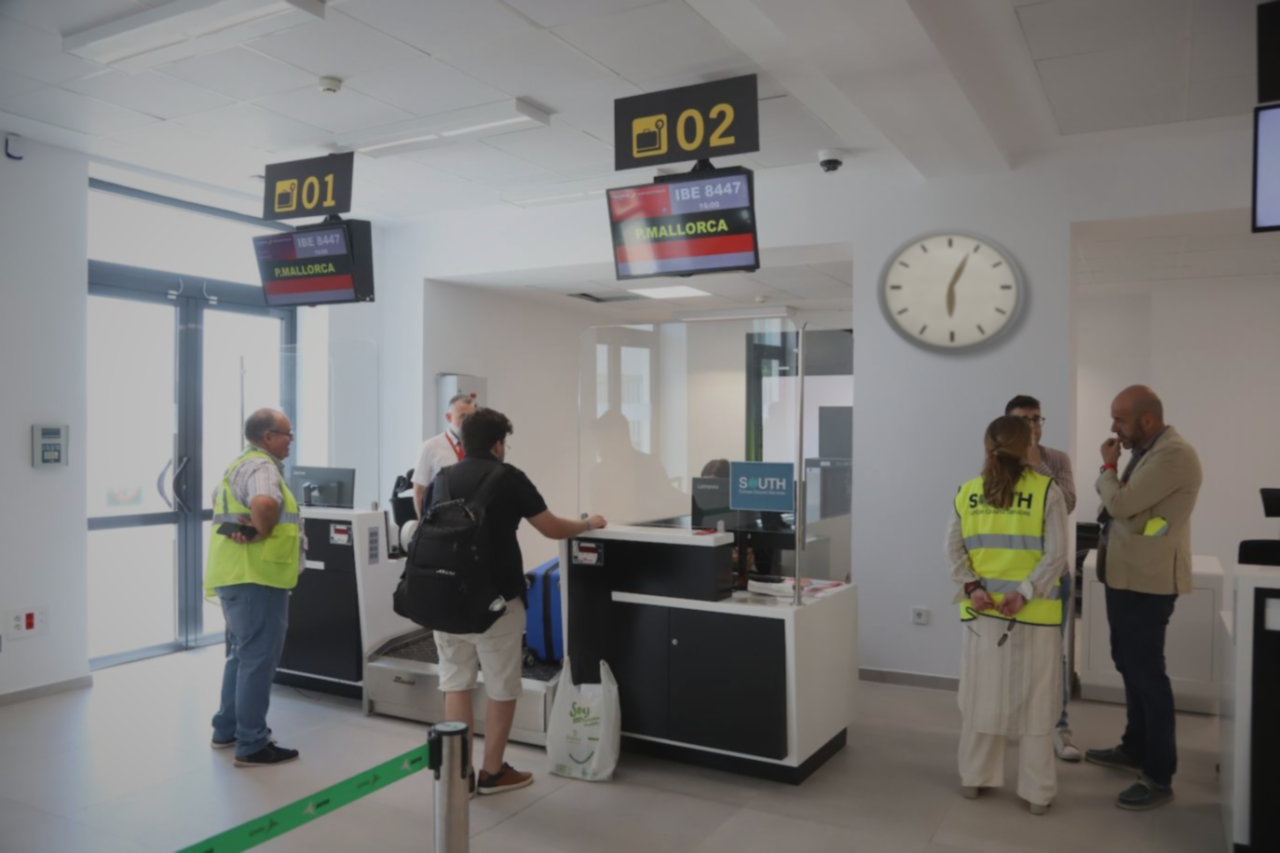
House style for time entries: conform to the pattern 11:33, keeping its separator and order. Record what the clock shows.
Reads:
6:04
